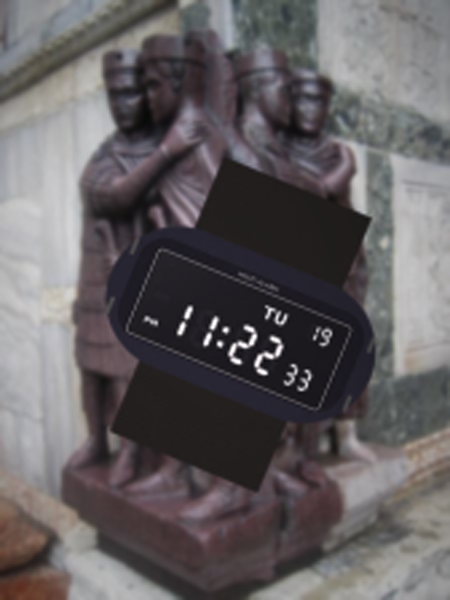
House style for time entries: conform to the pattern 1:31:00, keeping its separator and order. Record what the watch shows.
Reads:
11:22:33
